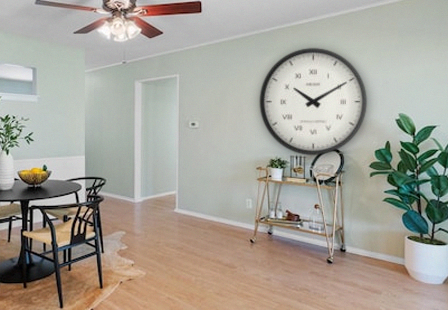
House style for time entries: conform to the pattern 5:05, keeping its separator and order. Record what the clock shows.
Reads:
10:10
